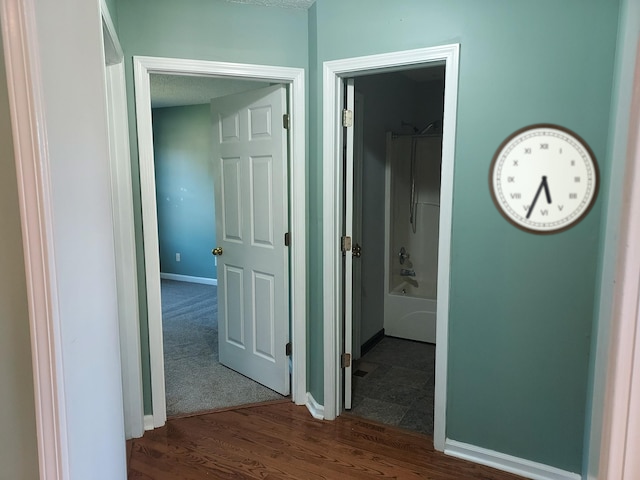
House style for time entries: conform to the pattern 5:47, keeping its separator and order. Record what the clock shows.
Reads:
5:34
